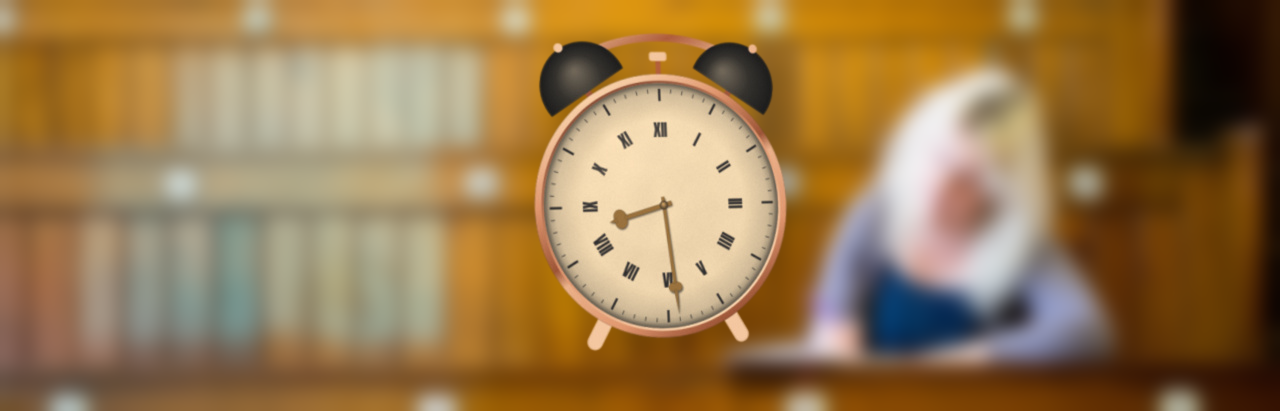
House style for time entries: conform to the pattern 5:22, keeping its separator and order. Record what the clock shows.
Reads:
8:29
